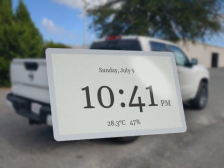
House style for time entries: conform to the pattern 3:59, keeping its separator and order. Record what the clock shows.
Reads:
10:41
